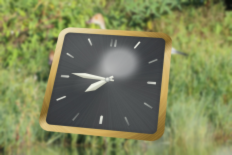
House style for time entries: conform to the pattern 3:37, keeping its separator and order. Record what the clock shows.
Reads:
7:46
